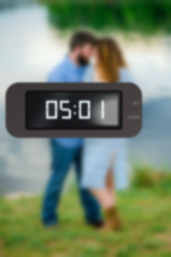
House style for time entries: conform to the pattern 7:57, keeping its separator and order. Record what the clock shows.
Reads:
5:01
